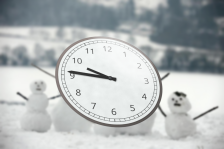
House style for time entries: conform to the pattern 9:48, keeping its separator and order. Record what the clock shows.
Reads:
9:46
